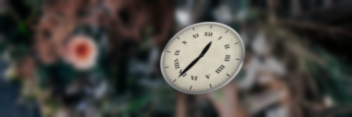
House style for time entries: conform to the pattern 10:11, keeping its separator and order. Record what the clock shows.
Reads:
12:35
